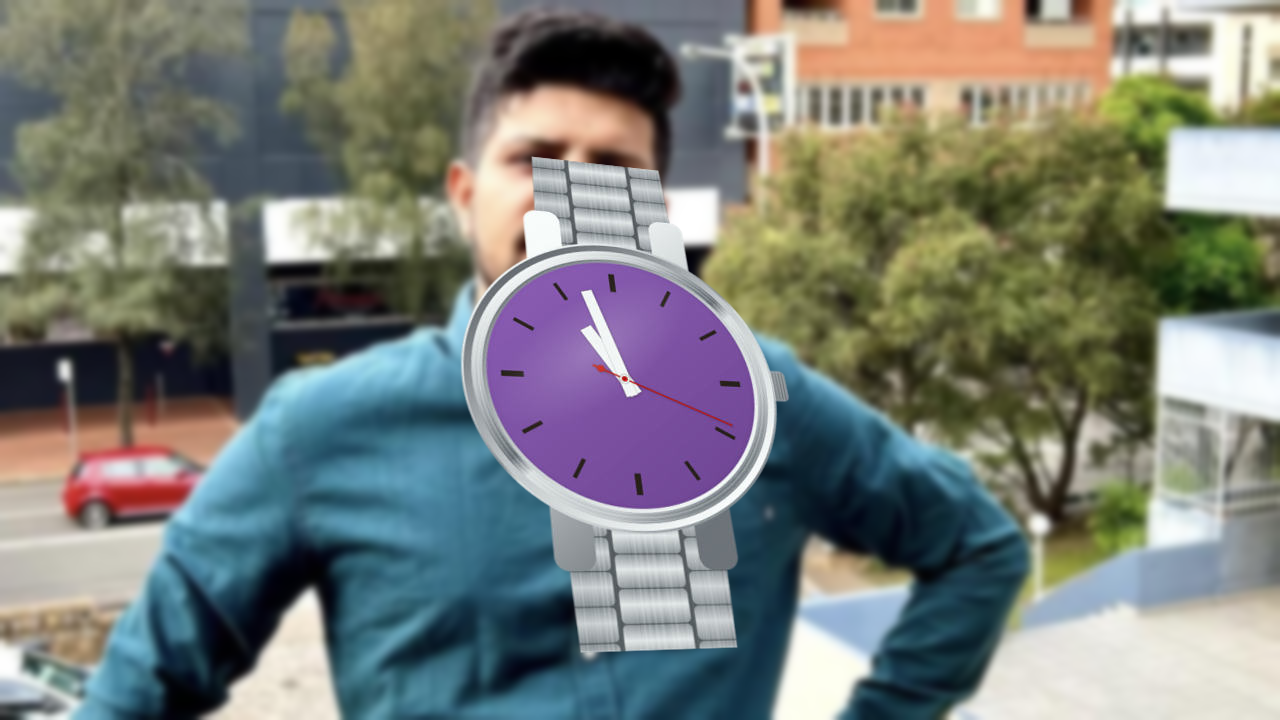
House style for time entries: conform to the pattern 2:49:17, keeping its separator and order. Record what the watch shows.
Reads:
10:57:19
